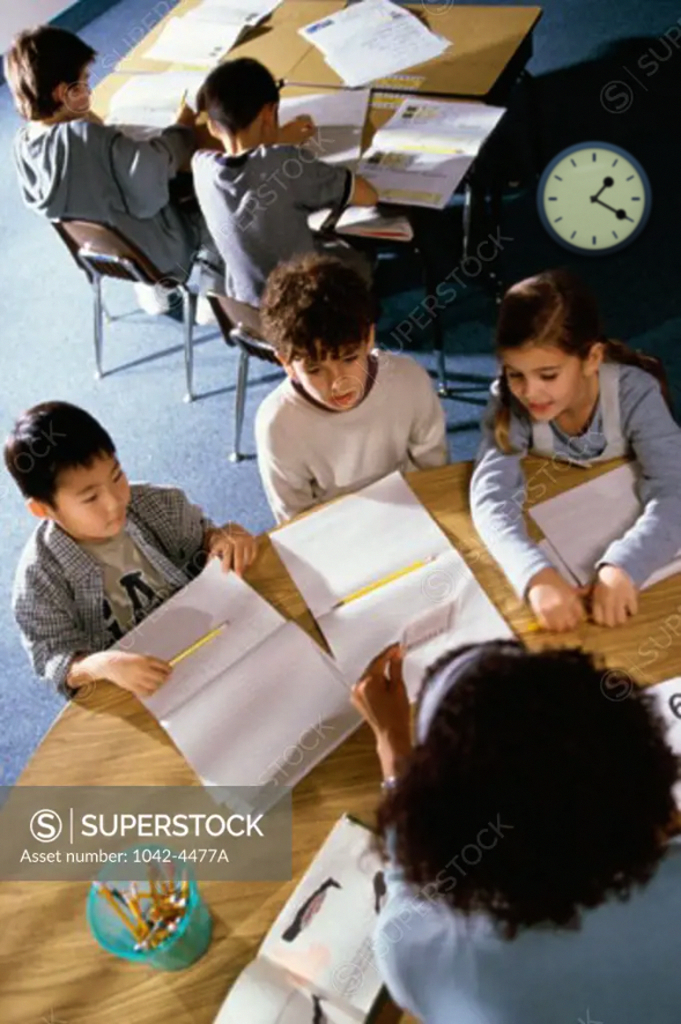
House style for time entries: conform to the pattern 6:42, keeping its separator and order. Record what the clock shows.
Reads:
1:20
